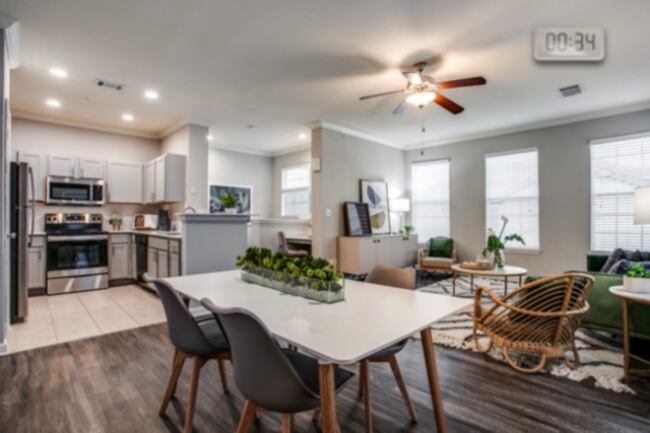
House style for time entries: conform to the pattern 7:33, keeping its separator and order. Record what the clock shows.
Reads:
0:34
